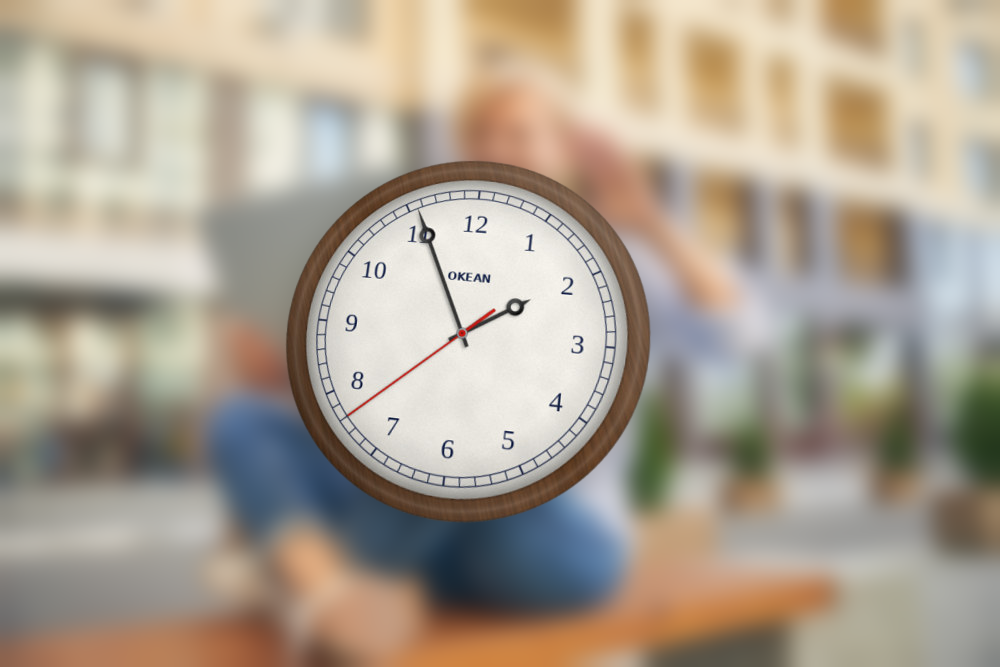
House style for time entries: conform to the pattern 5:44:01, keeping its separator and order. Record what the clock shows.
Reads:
1:55:38
